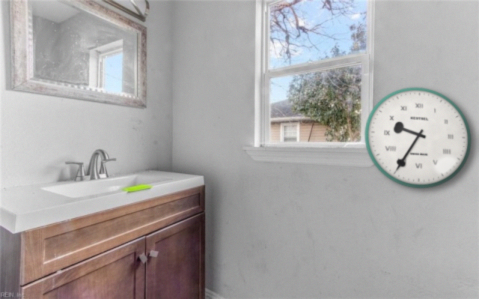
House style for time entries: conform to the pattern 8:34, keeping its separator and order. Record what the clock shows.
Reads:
9:35
